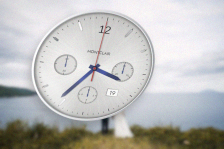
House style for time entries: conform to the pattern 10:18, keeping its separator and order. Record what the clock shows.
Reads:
3:36
